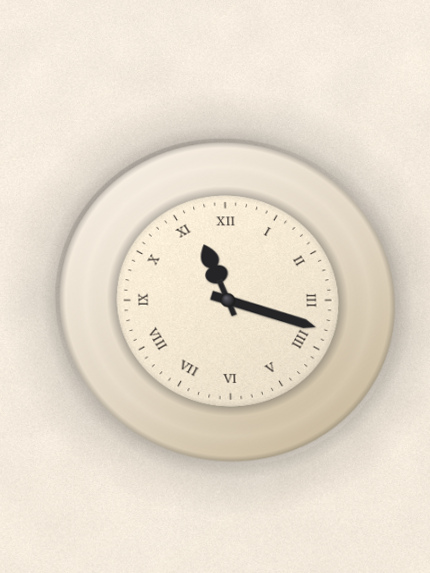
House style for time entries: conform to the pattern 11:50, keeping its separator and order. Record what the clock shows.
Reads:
11:18
